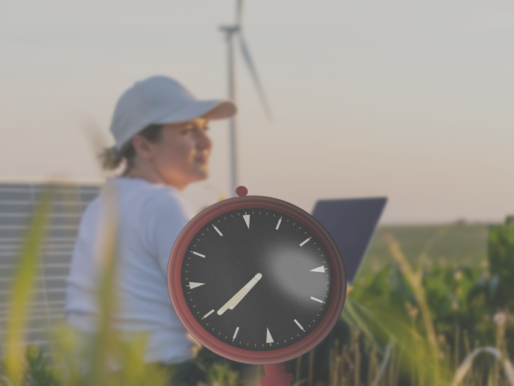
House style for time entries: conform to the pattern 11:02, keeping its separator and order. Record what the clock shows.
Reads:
7:39
